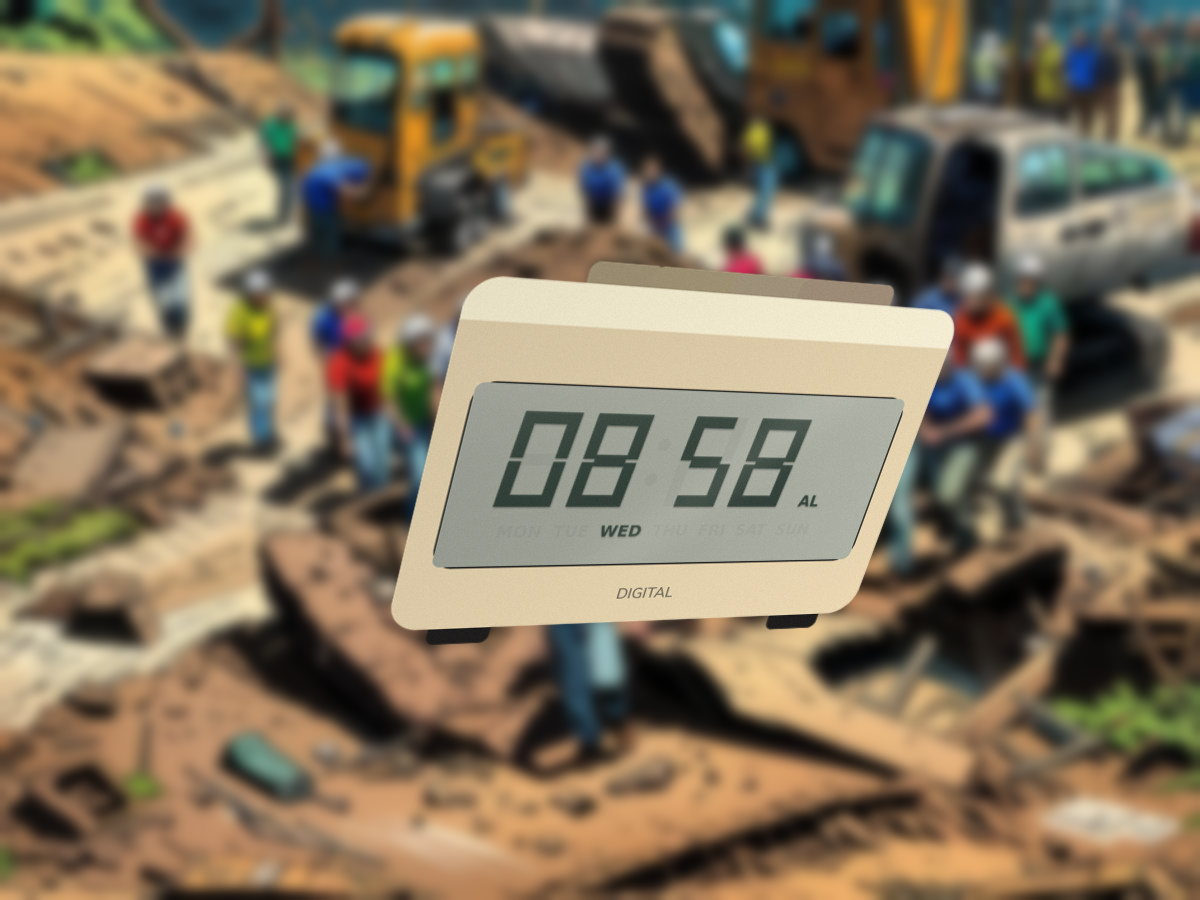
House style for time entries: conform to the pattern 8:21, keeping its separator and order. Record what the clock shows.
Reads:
8:58
